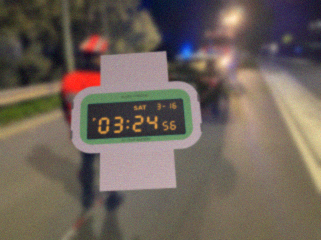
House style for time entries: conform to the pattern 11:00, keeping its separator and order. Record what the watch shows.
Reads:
3:24
